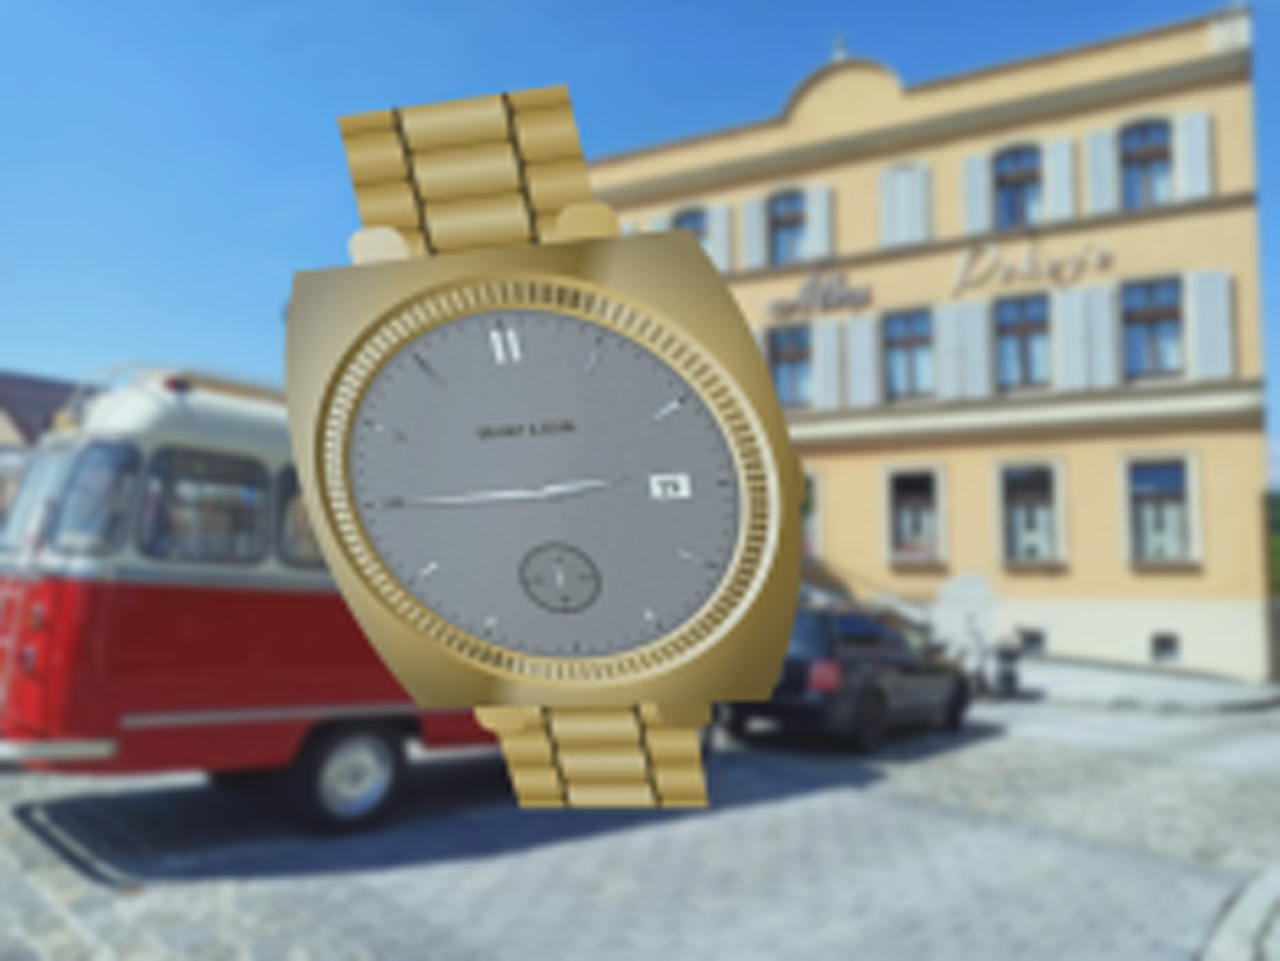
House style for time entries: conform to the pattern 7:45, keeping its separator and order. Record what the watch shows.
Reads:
2:45
